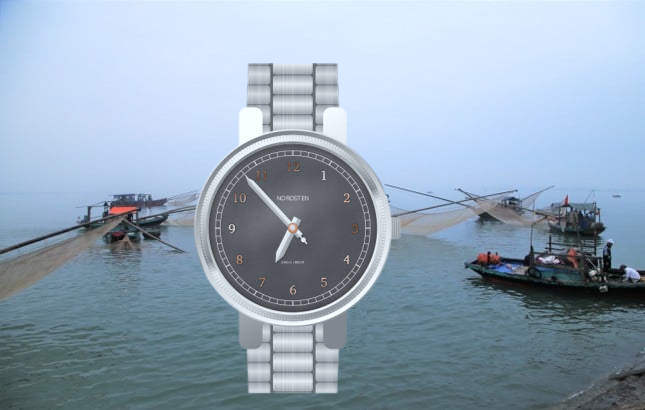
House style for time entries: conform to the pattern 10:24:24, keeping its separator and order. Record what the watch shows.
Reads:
6:52:53
